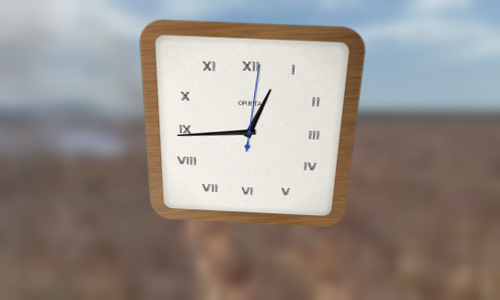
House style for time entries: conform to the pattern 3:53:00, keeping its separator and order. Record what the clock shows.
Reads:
12:44:01
